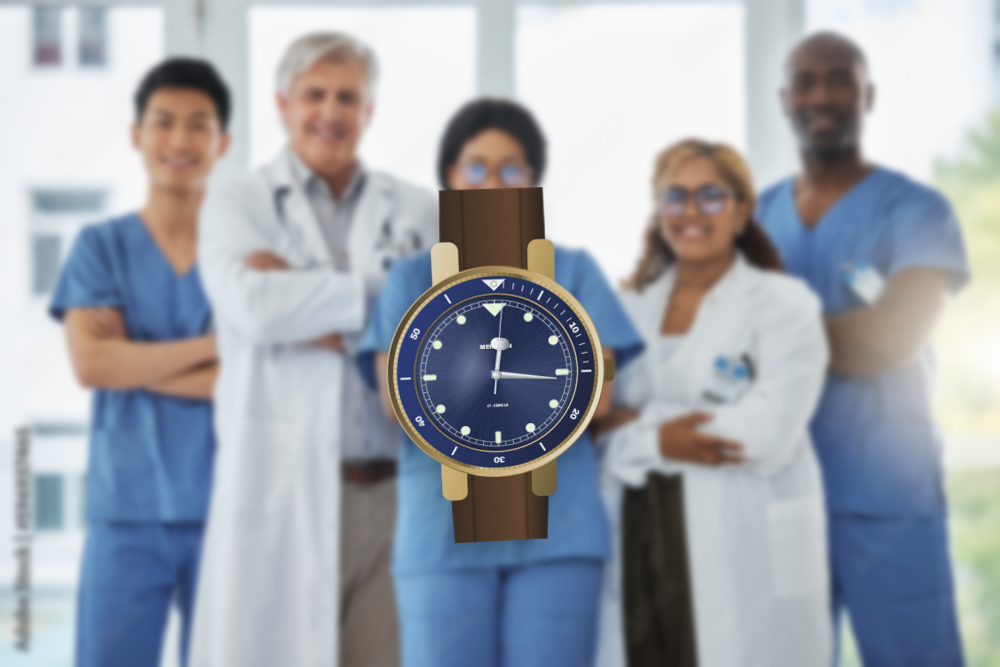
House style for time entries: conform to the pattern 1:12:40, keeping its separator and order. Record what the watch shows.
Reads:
12:16:01
